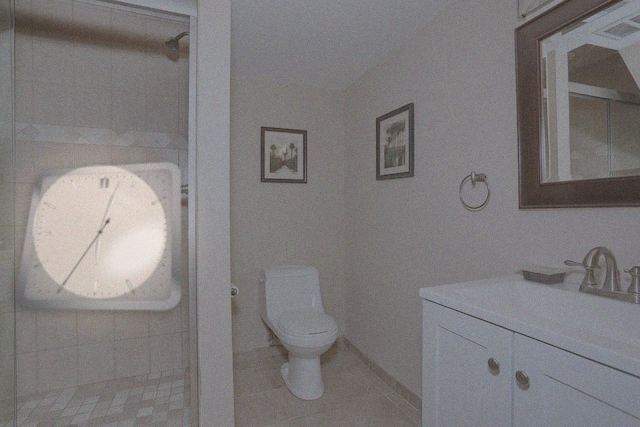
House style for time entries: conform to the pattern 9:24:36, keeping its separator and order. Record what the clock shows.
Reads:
6:02:35
